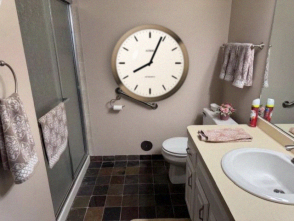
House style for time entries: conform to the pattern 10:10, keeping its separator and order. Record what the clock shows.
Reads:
8:04
